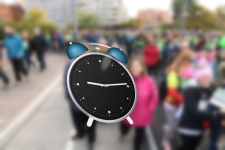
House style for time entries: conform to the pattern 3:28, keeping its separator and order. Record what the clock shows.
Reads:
9:14
